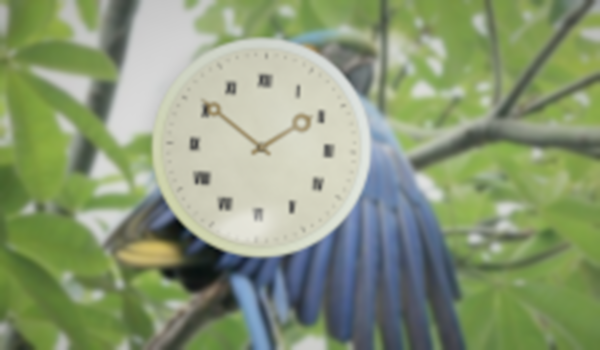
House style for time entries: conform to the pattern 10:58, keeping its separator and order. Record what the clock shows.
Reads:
1:51
